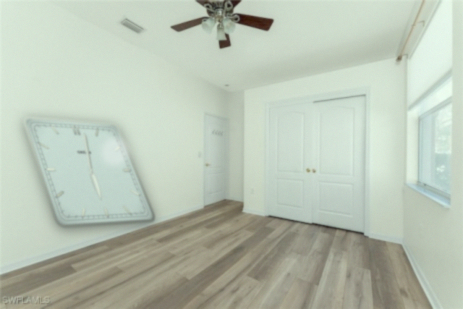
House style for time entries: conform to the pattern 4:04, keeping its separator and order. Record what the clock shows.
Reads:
6:02
